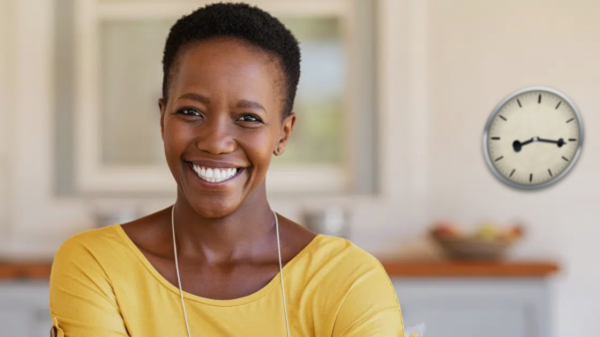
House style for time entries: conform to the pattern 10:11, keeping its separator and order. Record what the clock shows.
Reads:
8:16
